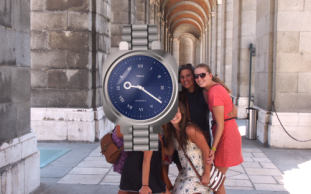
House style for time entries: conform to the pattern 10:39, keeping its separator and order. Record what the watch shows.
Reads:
9:21
